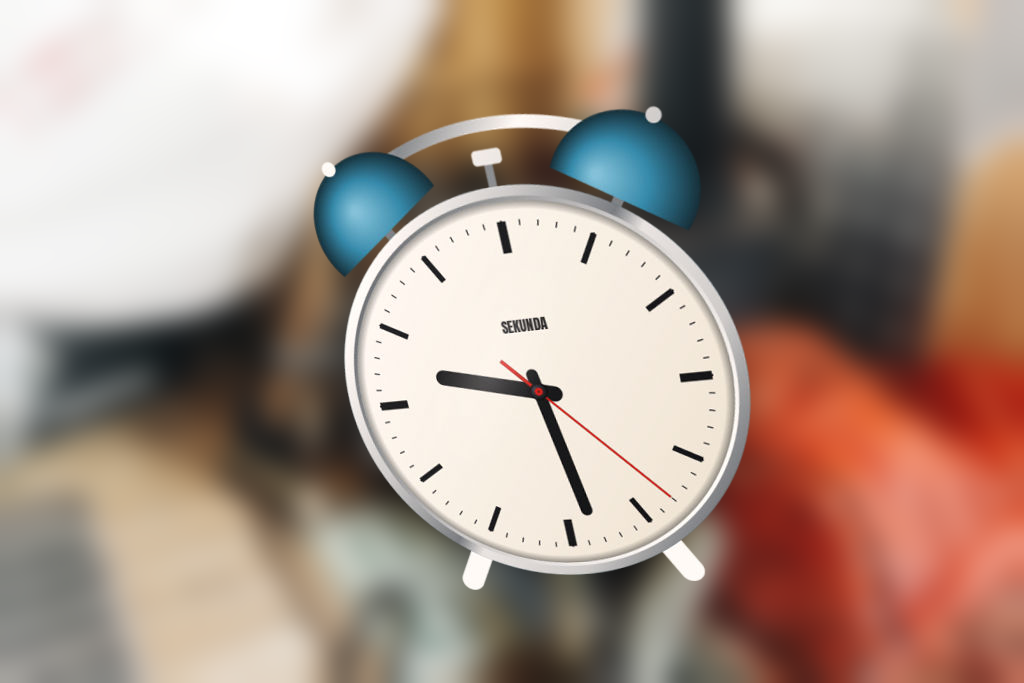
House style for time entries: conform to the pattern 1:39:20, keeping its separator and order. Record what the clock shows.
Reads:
9:28:23
